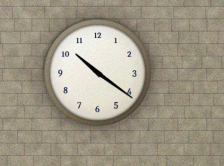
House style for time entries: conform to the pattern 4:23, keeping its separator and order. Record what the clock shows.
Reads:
10:21
